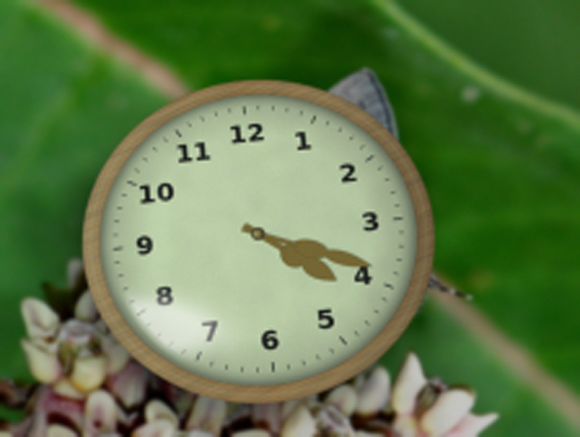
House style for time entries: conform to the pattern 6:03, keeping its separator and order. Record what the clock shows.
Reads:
4:19
